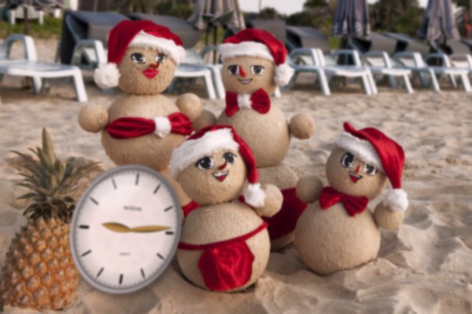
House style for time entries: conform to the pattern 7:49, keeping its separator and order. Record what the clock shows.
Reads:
9:14
